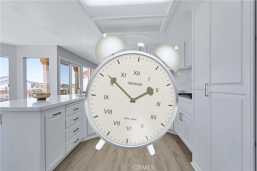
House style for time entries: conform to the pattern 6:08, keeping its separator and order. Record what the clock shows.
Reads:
1:51
